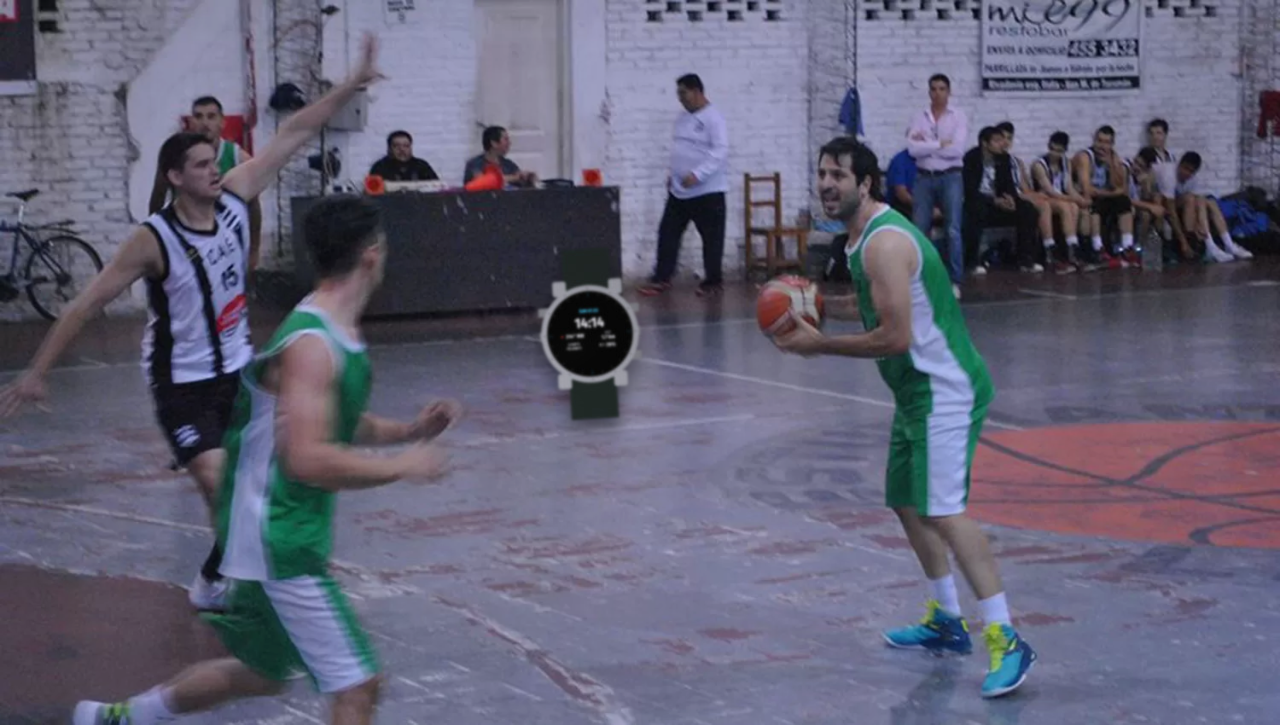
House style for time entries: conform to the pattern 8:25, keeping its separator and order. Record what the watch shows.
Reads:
14:14
